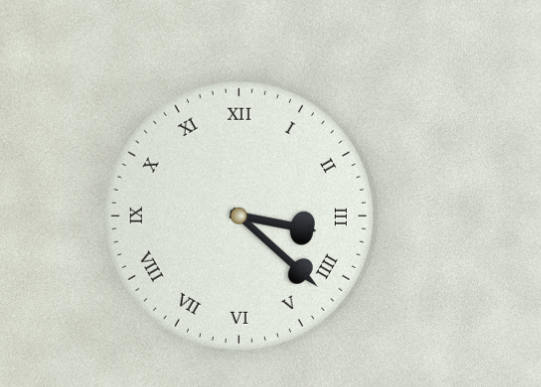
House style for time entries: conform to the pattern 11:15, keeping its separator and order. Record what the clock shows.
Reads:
3:22
